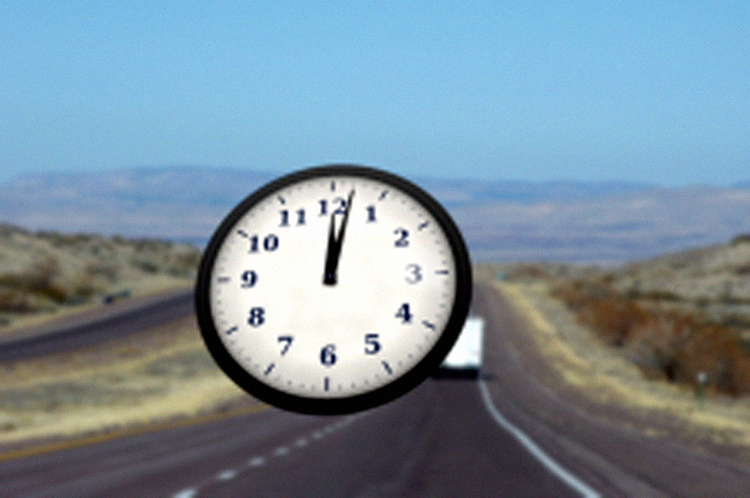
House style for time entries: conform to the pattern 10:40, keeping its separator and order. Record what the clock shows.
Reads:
12:02
